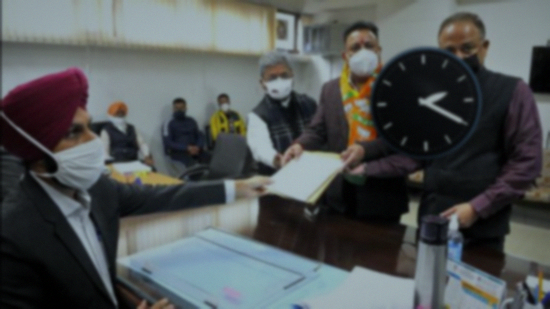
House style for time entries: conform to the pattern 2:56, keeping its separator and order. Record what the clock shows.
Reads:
2:20
